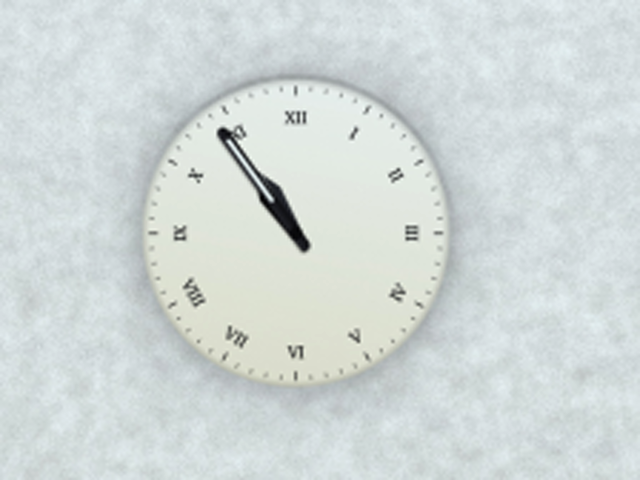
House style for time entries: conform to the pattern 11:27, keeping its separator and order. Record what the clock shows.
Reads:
10:54
